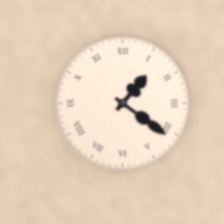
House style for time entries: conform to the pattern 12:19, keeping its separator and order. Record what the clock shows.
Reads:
1:21
